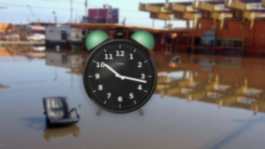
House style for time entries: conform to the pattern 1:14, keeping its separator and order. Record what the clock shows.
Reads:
10:17
